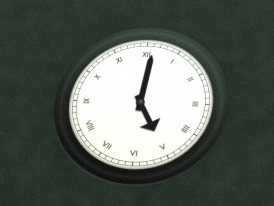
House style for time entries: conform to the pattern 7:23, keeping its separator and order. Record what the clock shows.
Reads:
5:01
